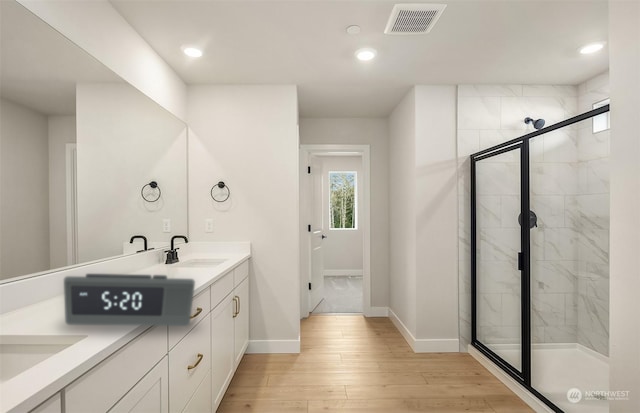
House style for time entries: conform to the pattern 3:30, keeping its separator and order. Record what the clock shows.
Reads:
5:20
